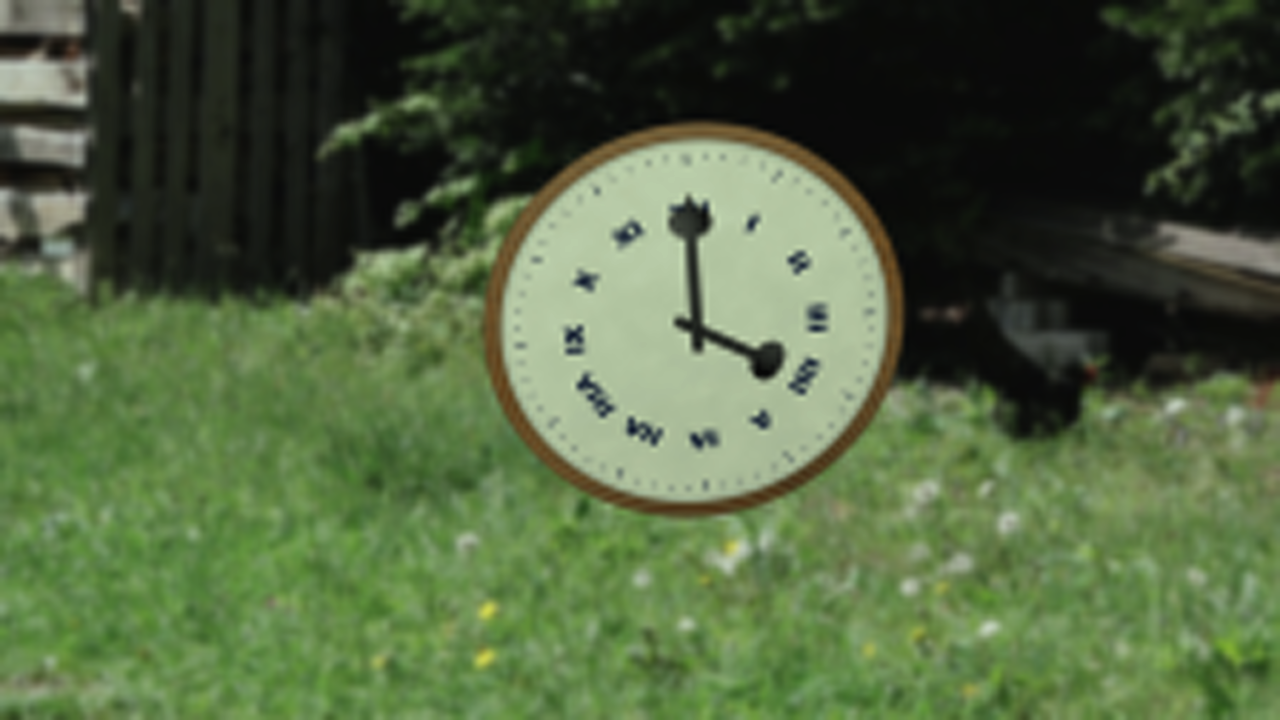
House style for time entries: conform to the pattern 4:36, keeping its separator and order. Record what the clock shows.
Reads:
4:00
